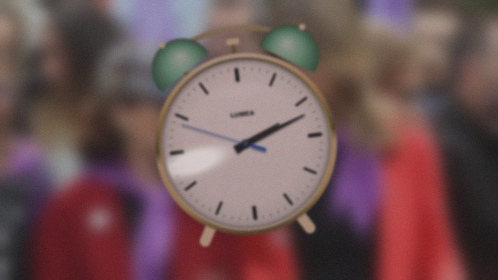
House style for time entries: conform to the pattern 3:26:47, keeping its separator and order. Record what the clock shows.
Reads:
2:11:49
